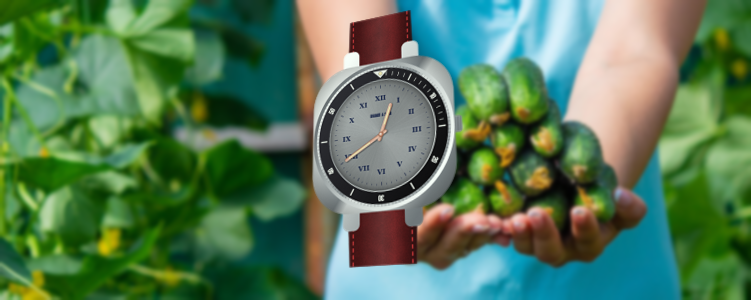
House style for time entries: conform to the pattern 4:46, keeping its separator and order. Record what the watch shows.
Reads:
12:40
